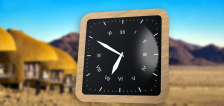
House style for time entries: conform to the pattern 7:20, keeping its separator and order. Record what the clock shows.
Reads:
6:50
